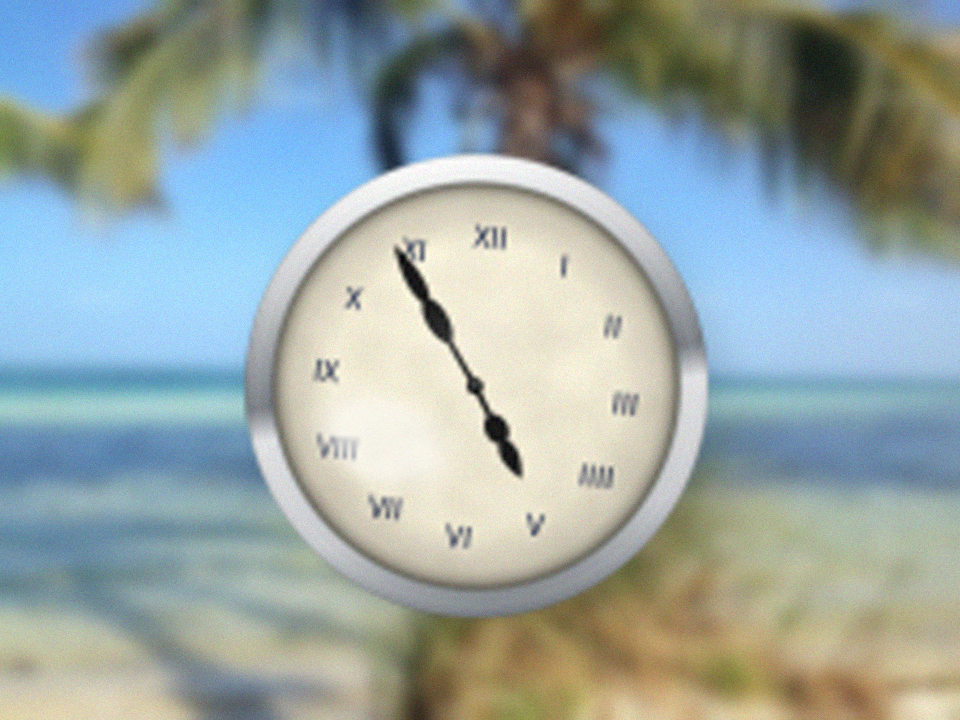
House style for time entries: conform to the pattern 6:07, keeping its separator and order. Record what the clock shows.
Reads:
4:54
